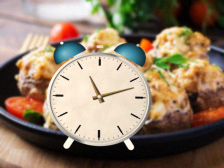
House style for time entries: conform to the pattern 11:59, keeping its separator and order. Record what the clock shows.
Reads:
11:12
